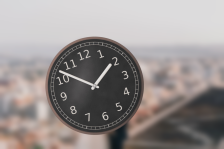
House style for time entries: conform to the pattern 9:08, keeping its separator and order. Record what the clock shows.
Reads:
1:52
